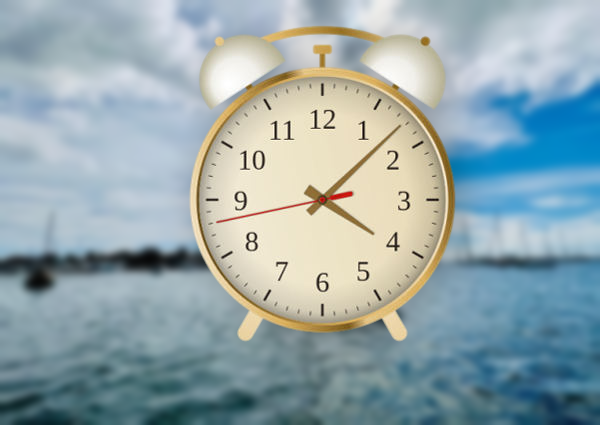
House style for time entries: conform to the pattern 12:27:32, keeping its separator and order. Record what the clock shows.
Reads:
4:07:43
